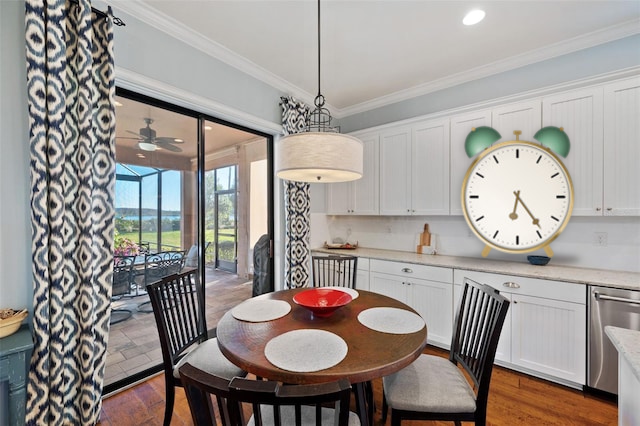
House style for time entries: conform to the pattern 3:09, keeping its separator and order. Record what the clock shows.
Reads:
6:24
